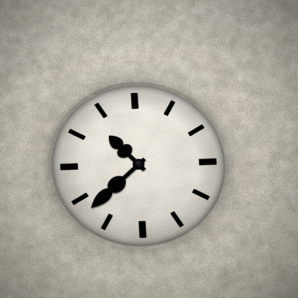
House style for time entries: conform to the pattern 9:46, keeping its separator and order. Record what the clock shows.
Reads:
10:38
